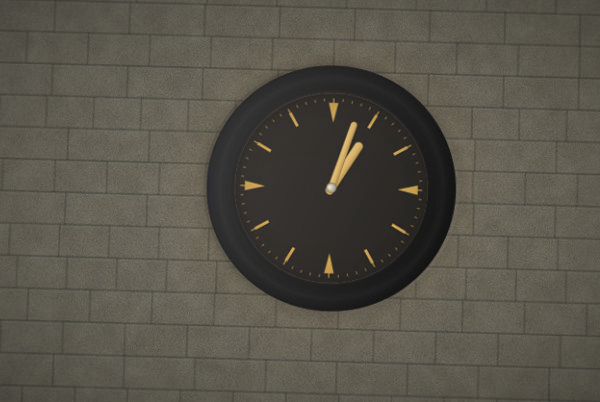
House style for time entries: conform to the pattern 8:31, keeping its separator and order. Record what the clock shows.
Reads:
1:03
